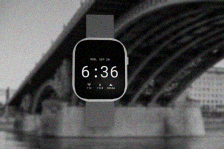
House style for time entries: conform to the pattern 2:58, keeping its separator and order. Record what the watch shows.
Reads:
6:36
